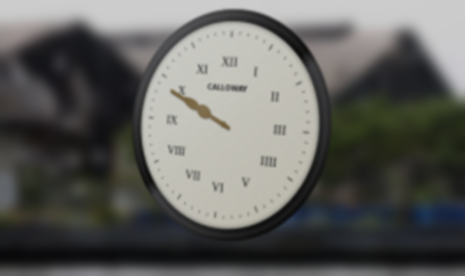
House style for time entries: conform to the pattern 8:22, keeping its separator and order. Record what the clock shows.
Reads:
9:49
